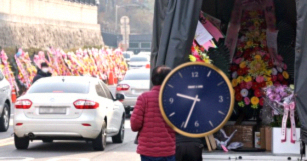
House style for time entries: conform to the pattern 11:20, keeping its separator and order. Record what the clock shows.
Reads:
9:34
